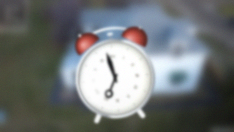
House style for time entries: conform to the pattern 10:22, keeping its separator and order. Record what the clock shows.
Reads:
6:58
